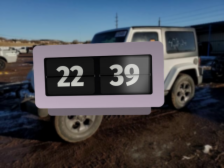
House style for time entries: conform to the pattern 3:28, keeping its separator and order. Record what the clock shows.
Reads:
22:39
